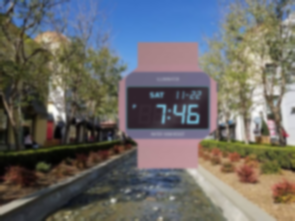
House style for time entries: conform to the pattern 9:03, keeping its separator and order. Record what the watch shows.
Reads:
7:46
